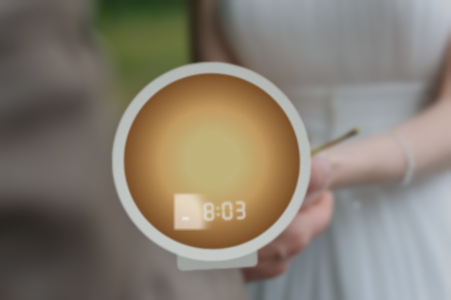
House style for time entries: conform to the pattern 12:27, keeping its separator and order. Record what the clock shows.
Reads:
8:03
